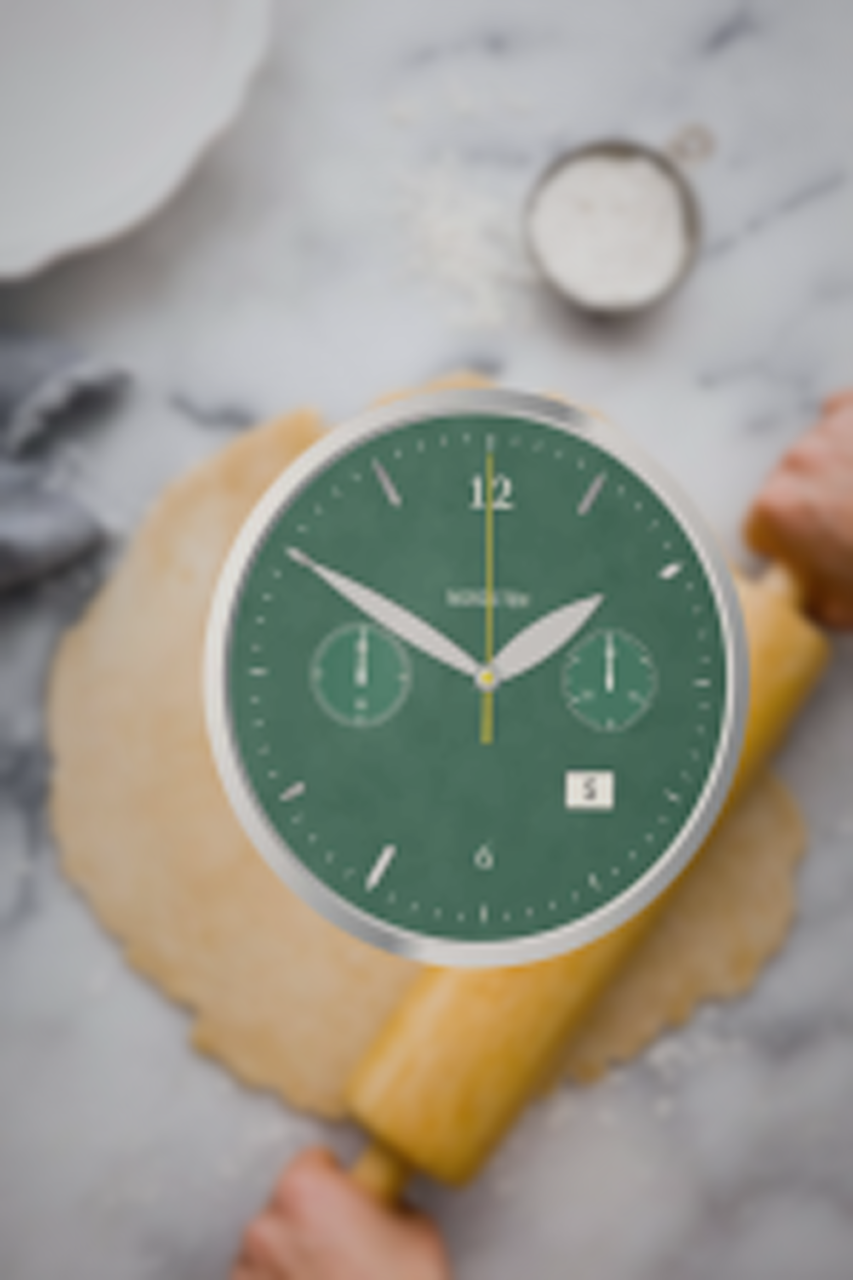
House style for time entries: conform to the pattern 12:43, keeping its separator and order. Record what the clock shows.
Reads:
1:50
